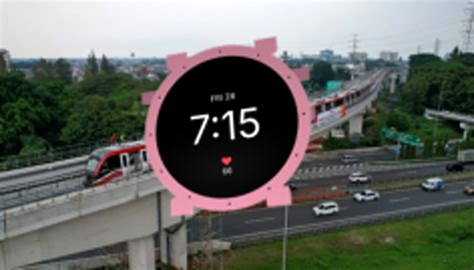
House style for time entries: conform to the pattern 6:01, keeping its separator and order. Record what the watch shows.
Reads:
7:15
